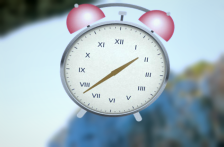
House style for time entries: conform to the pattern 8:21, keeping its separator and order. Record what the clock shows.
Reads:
1:38
